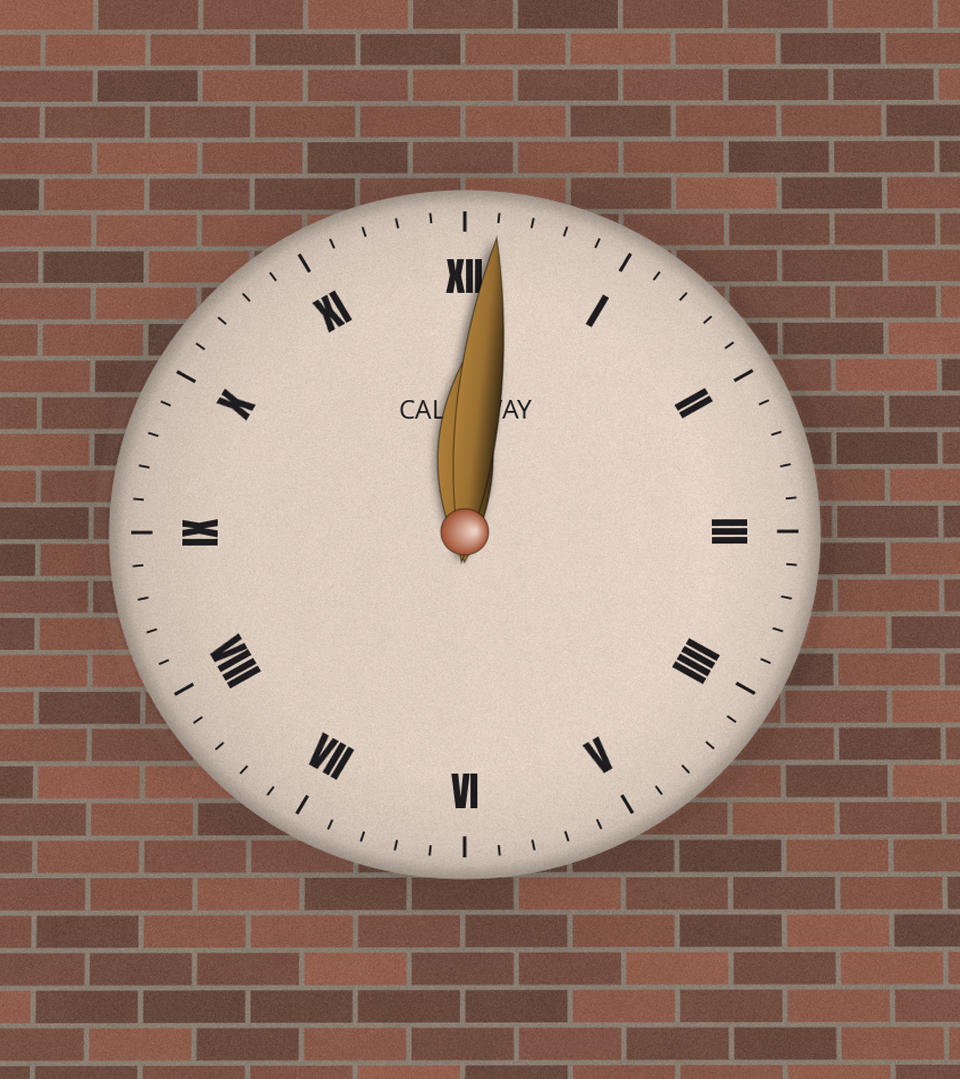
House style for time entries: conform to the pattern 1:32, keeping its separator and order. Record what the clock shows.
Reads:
12:01
